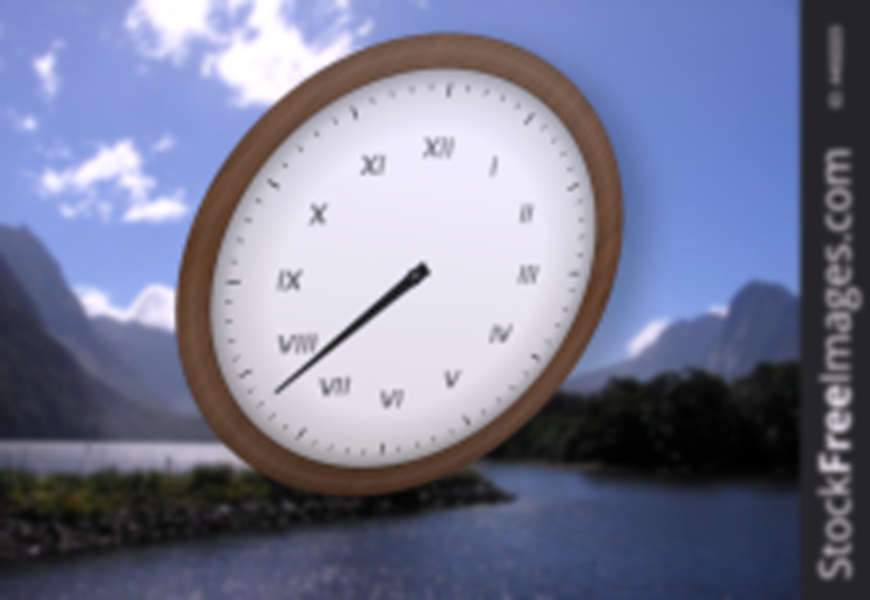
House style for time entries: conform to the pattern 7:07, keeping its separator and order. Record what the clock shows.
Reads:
7:38
